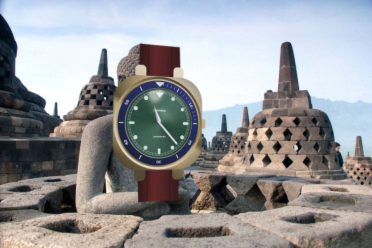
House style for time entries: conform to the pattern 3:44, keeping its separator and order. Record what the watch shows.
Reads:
11:23
